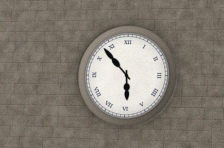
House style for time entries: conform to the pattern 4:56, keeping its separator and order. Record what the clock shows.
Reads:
5:53
